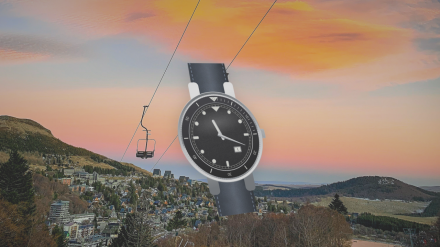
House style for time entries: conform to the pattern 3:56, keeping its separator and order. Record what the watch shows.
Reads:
11:19
